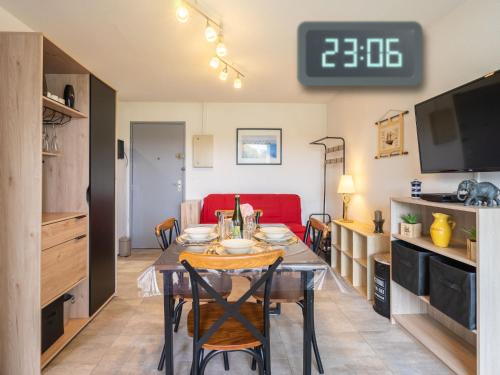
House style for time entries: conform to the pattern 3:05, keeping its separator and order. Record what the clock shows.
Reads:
23:06
